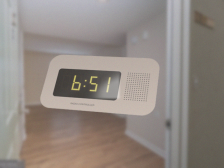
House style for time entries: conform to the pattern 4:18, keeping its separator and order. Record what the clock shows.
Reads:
6:51
